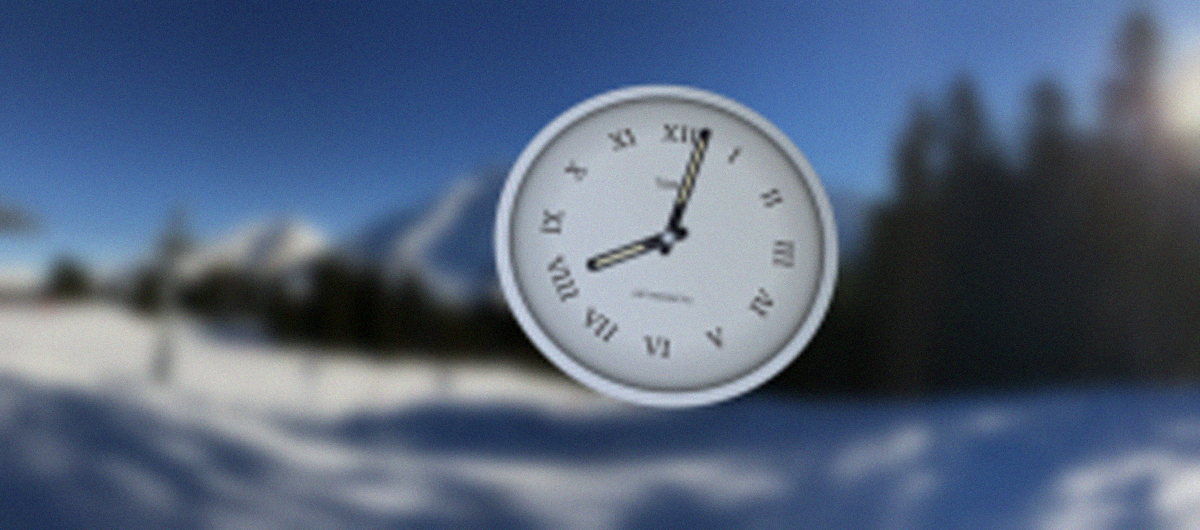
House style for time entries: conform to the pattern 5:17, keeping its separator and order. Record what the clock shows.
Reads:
8:02
